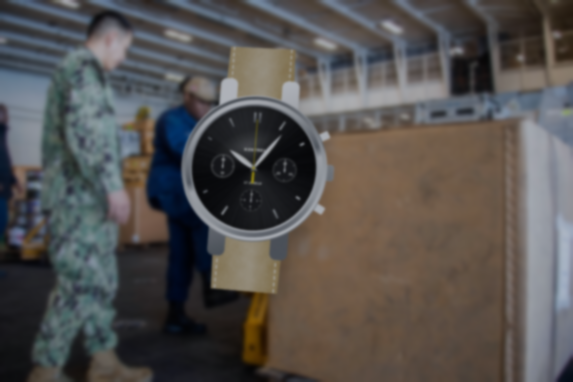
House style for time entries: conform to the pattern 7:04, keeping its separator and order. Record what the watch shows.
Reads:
10:06
